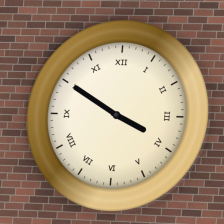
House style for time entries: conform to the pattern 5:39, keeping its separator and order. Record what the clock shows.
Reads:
3:50
